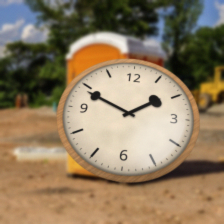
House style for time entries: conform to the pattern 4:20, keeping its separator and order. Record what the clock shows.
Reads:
1:49
